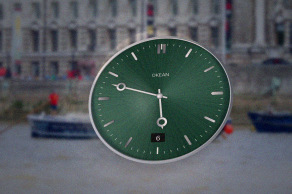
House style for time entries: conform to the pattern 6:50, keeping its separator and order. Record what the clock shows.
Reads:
5:48
